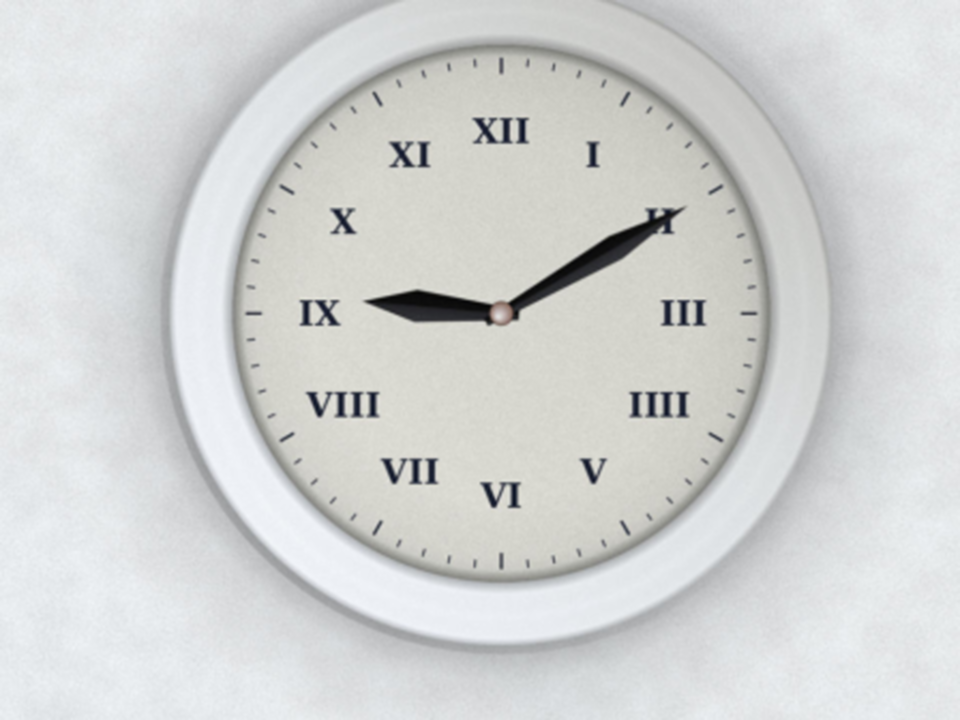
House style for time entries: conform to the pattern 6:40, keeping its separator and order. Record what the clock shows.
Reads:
9:10
